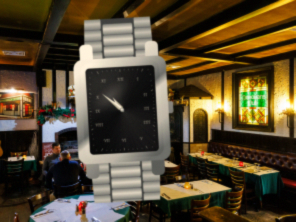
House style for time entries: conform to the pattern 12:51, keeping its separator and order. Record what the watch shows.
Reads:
10:52
